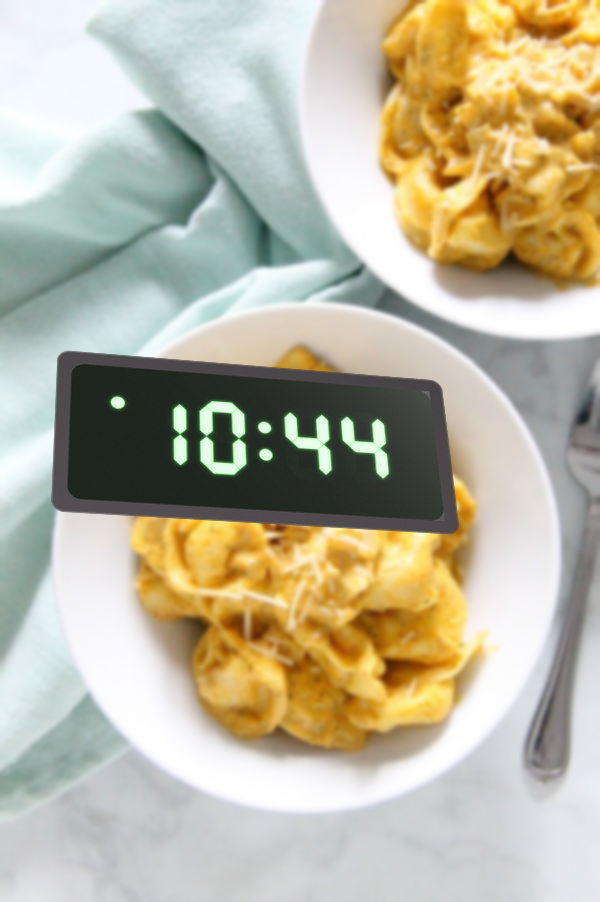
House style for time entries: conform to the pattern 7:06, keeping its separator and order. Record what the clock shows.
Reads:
10:44
